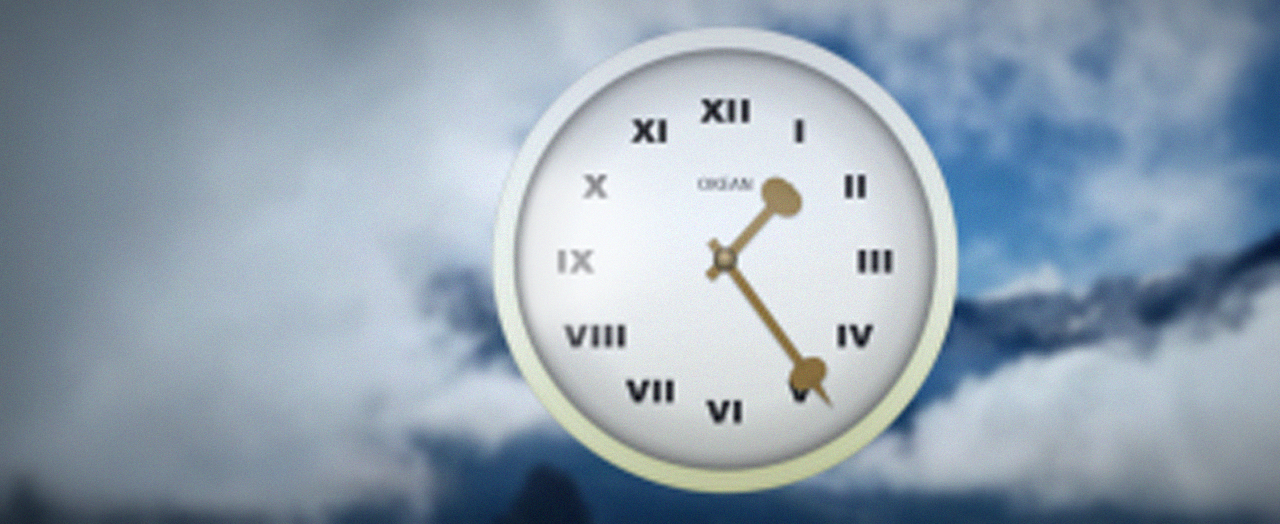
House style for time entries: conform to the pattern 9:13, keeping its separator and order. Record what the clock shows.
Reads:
1:24
